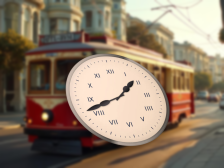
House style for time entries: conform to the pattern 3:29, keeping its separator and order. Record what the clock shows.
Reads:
1:42
